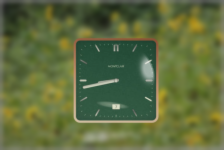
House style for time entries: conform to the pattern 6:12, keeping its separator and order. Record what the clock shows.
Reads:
8:43
